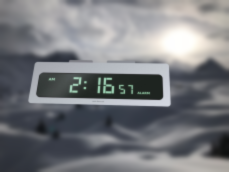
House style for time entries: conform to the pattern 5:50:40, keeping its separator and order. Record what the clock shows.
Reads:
2:16:57
